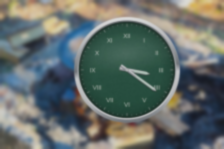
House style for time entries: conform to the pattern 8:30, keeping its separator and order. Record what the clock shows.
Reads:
3:21
